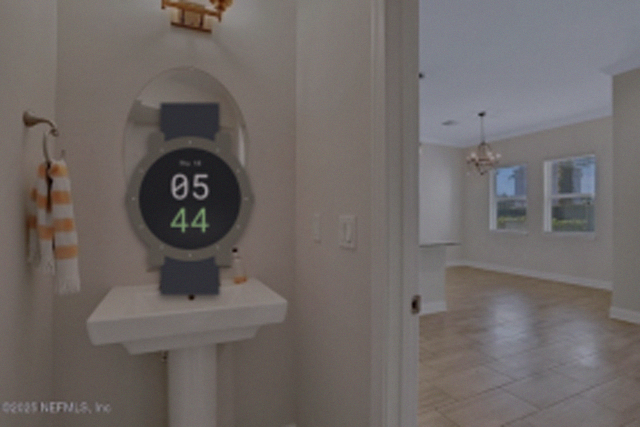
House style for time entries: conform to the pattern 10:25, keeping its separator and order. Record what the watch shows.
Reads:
5:44
